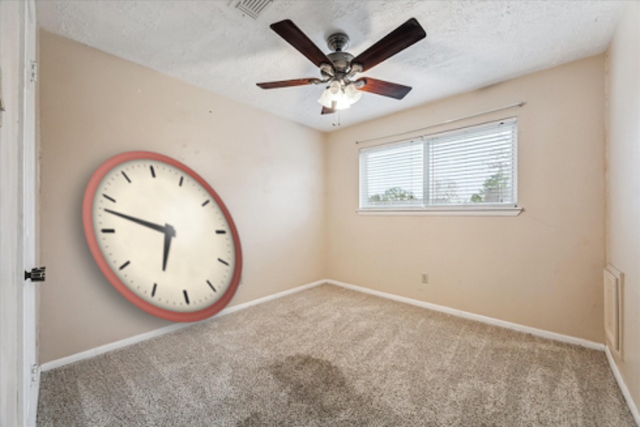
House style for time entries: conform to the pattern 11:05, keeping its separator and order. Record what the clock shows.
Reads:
6:48
